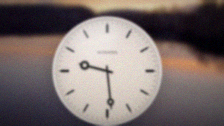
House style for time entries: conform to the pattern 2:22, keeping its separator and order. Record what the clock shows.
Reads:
9:29
